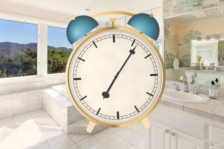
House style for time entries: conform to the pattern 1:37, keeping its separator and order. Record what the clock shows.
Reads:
7:06
